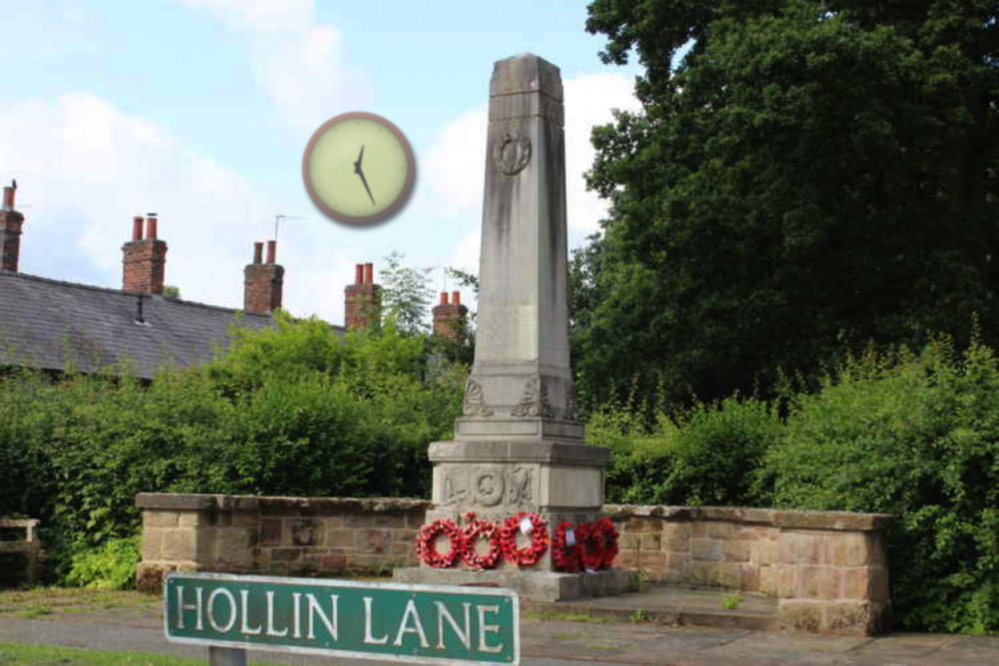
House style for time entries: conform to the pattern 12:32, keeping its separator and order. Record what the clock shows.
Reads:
12:26
